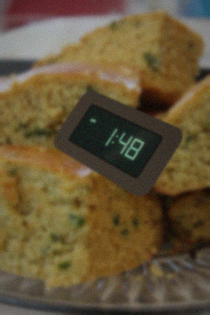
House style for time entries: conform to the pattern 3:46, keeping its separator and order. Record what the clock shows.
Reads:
1:48
